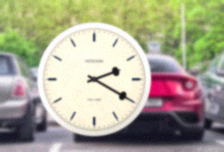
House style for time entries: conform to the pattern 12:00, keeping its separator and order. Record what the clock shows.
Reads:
2:20
